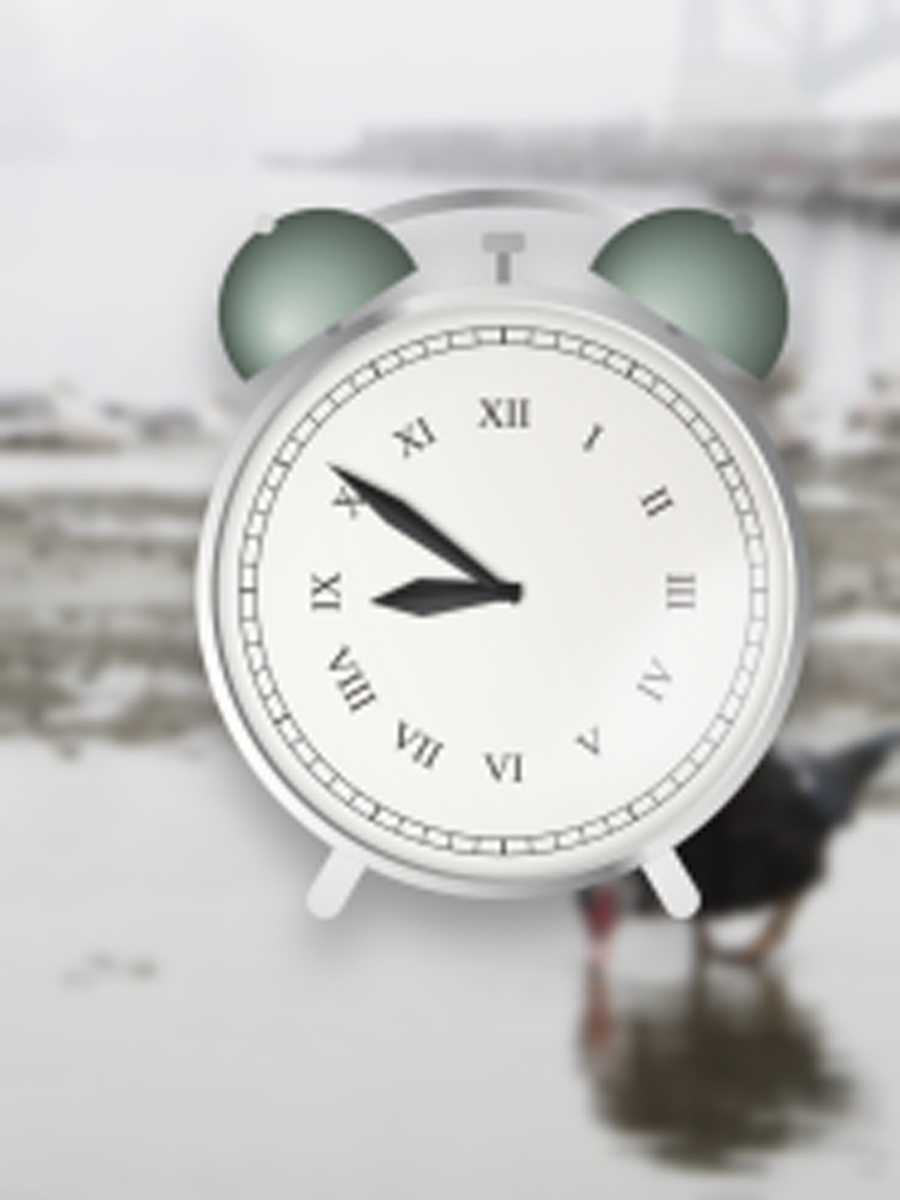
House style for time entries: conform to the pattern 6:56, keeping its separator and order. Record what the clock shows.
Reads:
8:51
